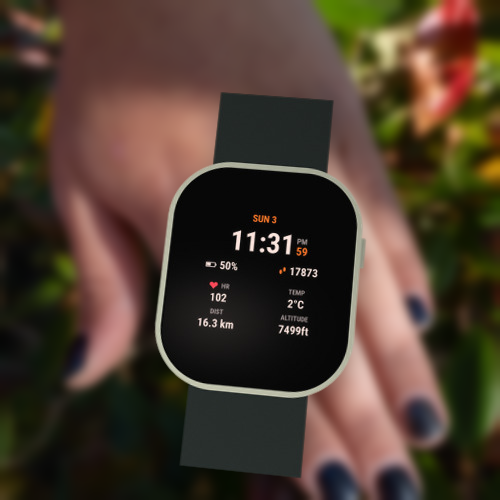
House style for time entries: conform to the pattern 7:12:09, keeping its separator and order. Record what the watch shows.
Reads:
11:31:59
